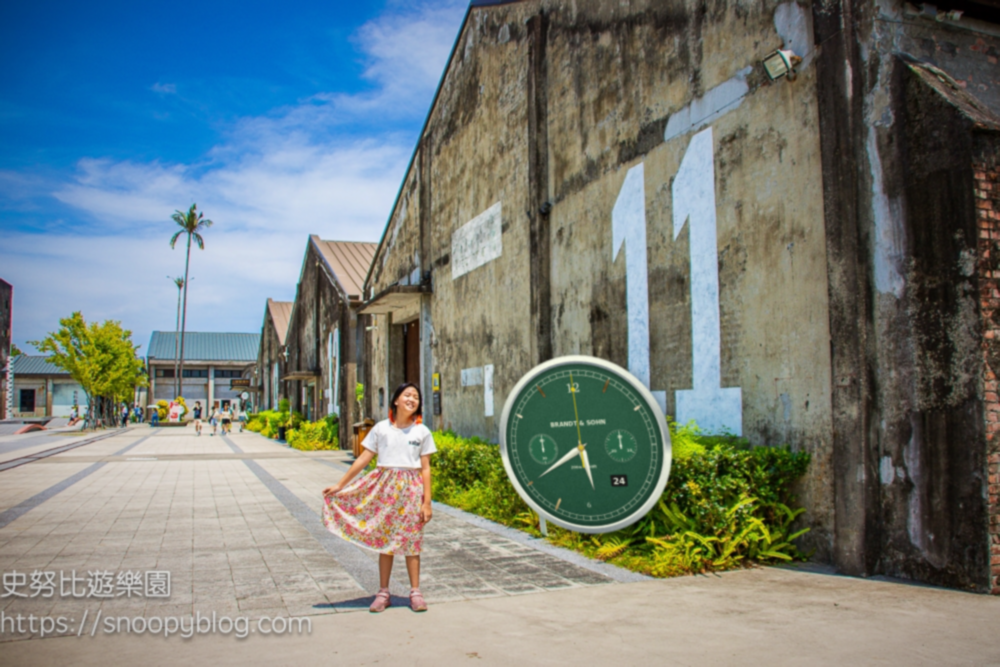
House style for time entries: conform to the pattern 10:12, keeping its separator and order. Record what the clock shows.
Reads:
5:40
